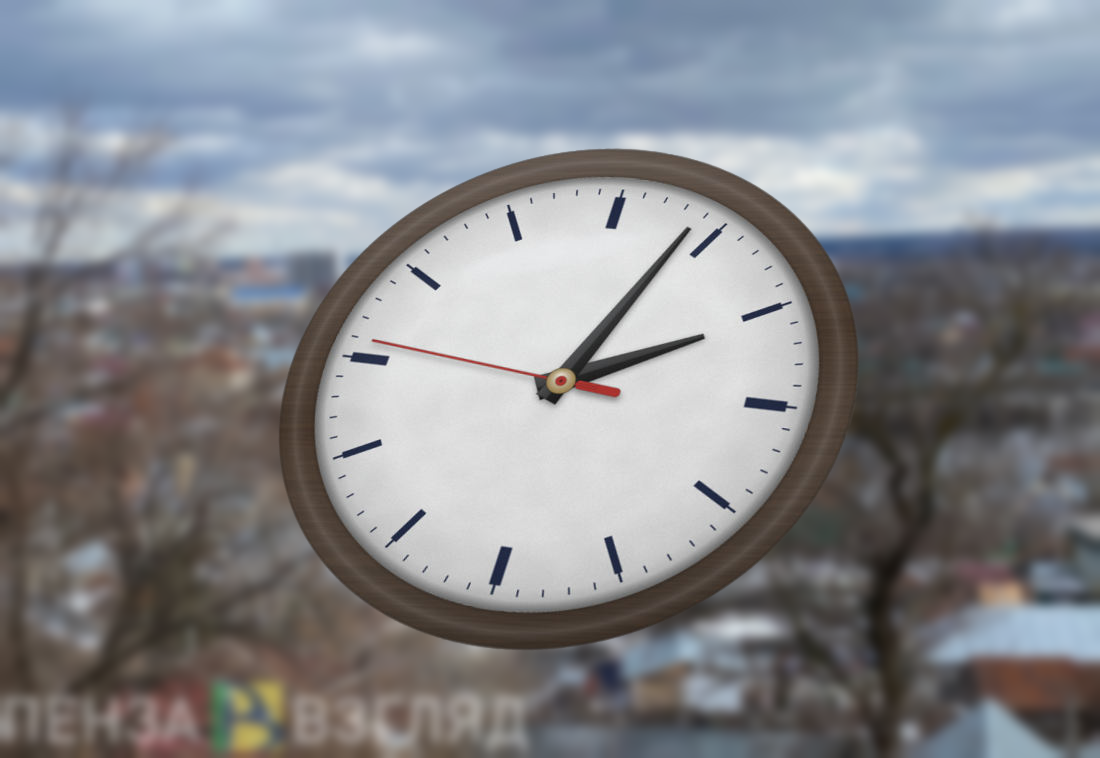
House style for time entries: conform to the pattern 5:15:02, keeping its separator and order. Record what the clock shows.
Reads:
2:03:46
